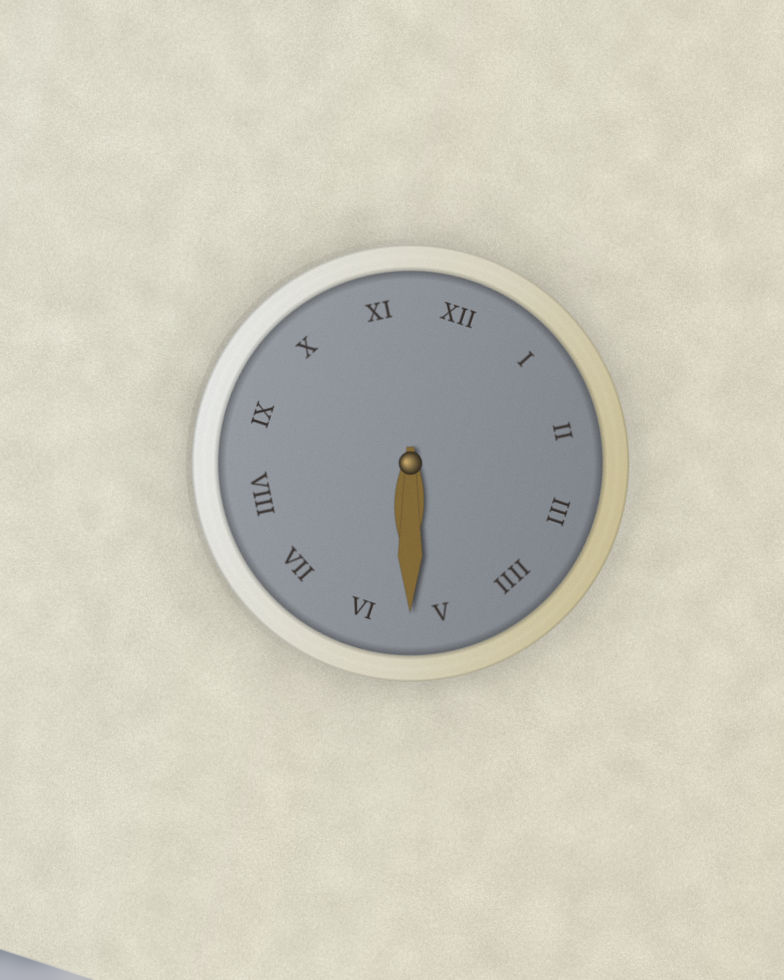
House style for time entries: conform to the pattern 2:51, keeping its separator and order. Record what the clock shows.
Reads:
5:27
